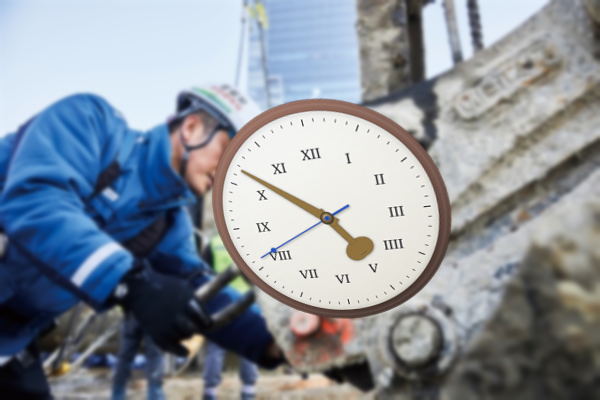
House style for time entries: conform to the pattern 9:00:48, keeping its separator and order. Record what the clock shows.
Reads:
4:51:41
